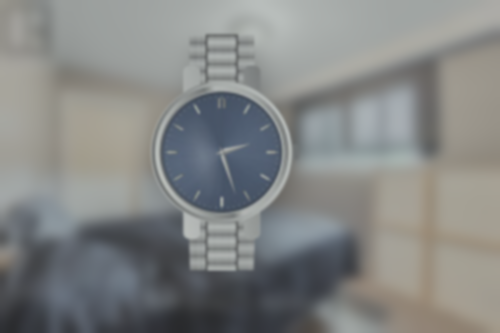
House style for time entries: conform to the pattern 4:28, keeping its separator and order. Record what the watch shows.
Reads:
2:27
